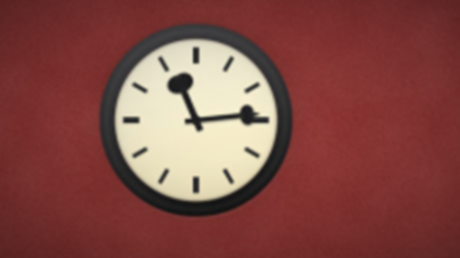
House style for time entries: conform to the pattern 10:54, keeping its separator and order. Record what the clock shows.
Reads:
11:14
